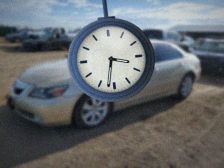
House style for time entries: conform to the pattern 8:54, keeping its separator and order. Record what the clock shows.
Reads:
3:32
